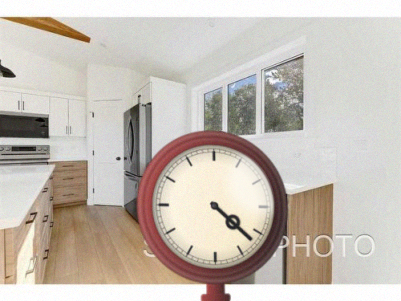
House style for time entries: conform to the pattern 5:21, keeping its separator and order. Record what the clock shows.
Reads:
4:22
